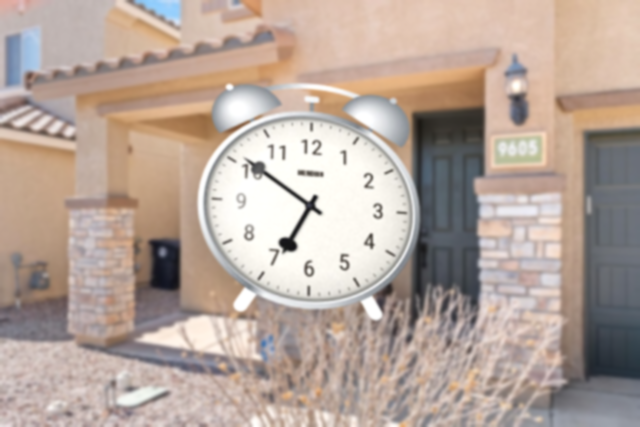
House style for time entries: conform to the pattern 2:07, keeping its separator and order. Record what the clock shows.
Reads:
6:51
